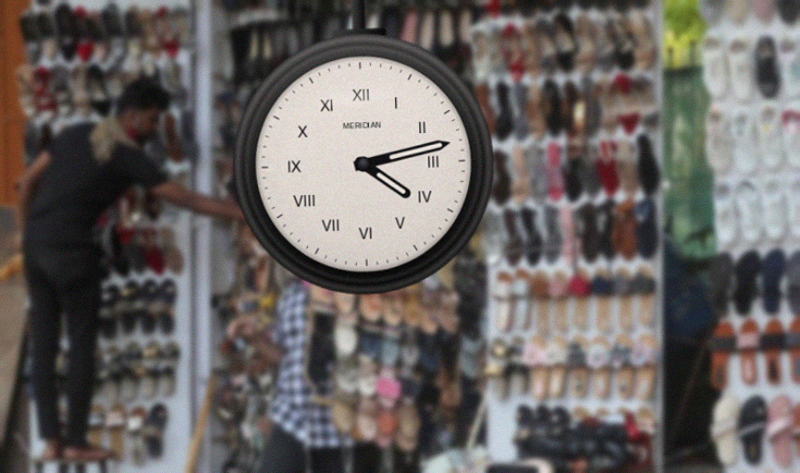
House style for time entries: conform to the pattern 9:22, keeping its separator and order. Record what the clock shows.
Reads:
4:13
